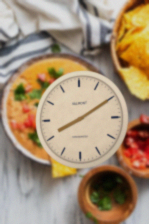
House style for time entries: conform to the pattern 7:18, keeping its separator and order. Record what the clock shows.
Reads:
8:10
